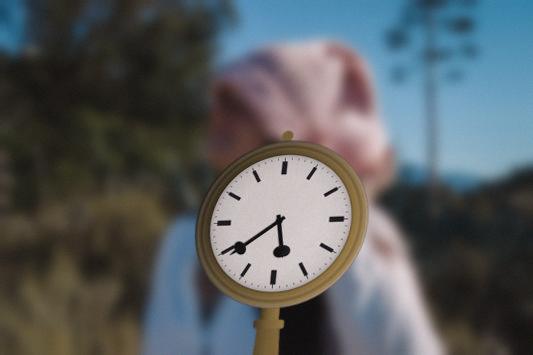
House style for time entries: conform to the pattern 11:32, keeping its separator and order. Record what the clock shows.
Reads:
5:39
